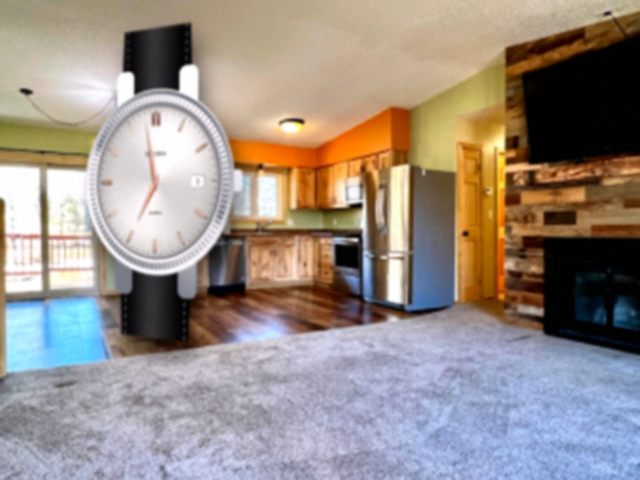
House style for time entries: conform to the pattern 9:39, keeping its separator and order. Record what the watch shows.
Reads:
6:58
